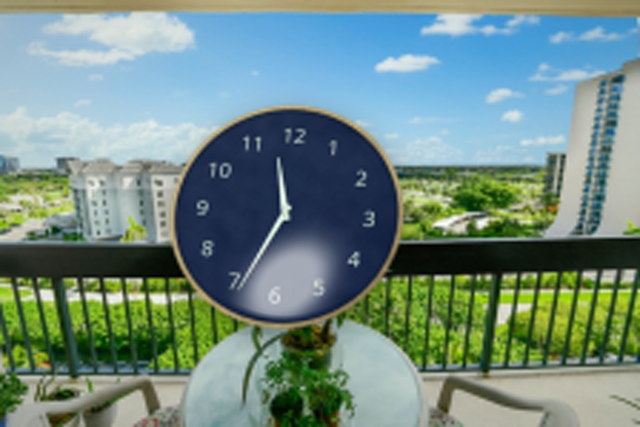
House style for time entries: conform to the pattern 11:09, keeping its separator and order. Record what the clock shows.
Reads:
11:34
